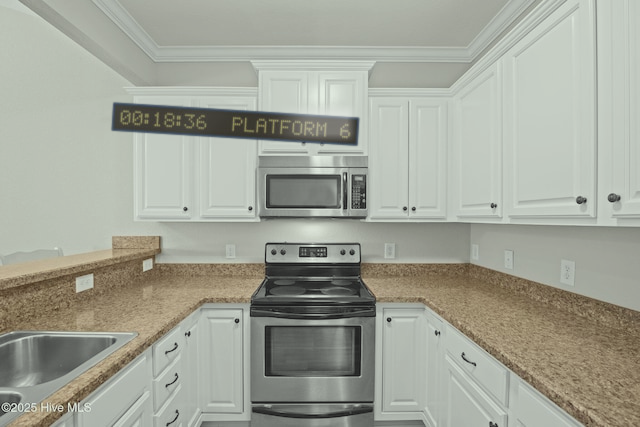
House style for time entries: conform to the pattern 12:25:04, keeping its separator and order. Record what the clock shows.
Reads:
0:18:36
